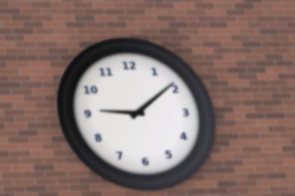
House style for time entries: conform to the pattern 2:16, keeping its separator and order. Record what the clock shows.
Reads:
9:09
